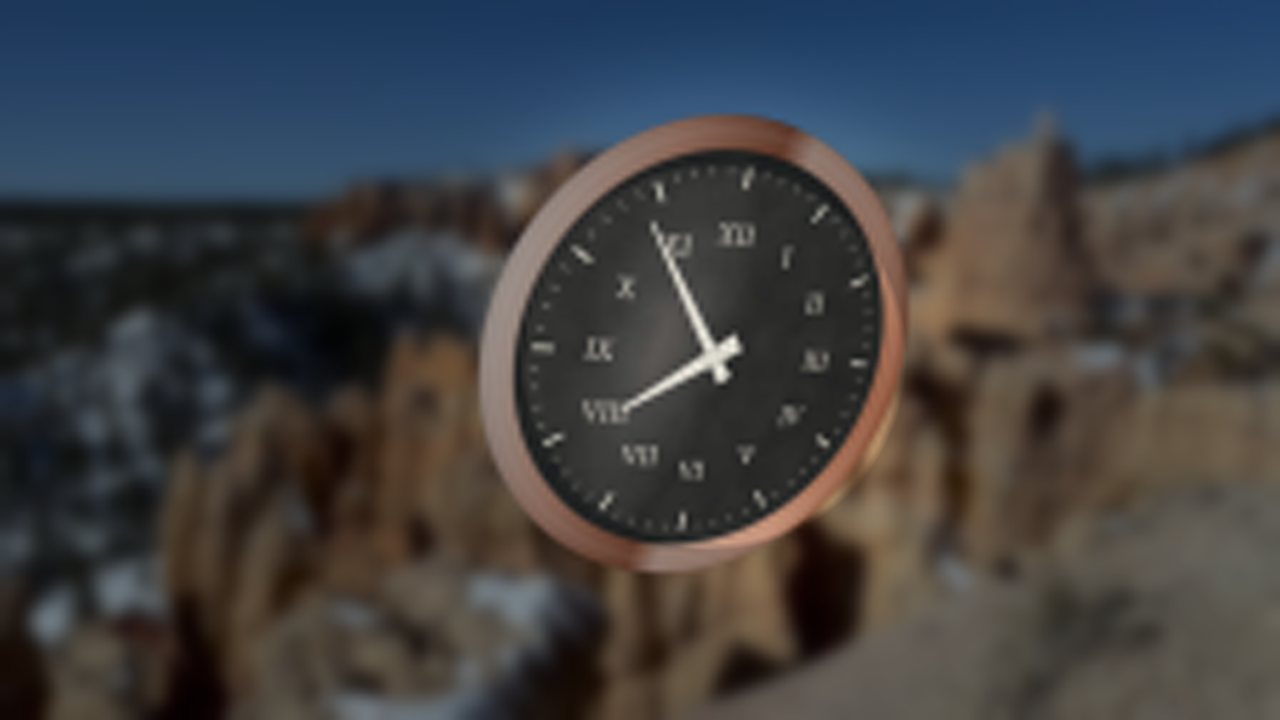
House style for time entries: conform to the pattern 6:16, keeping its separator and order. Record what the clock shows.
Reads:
7:54
